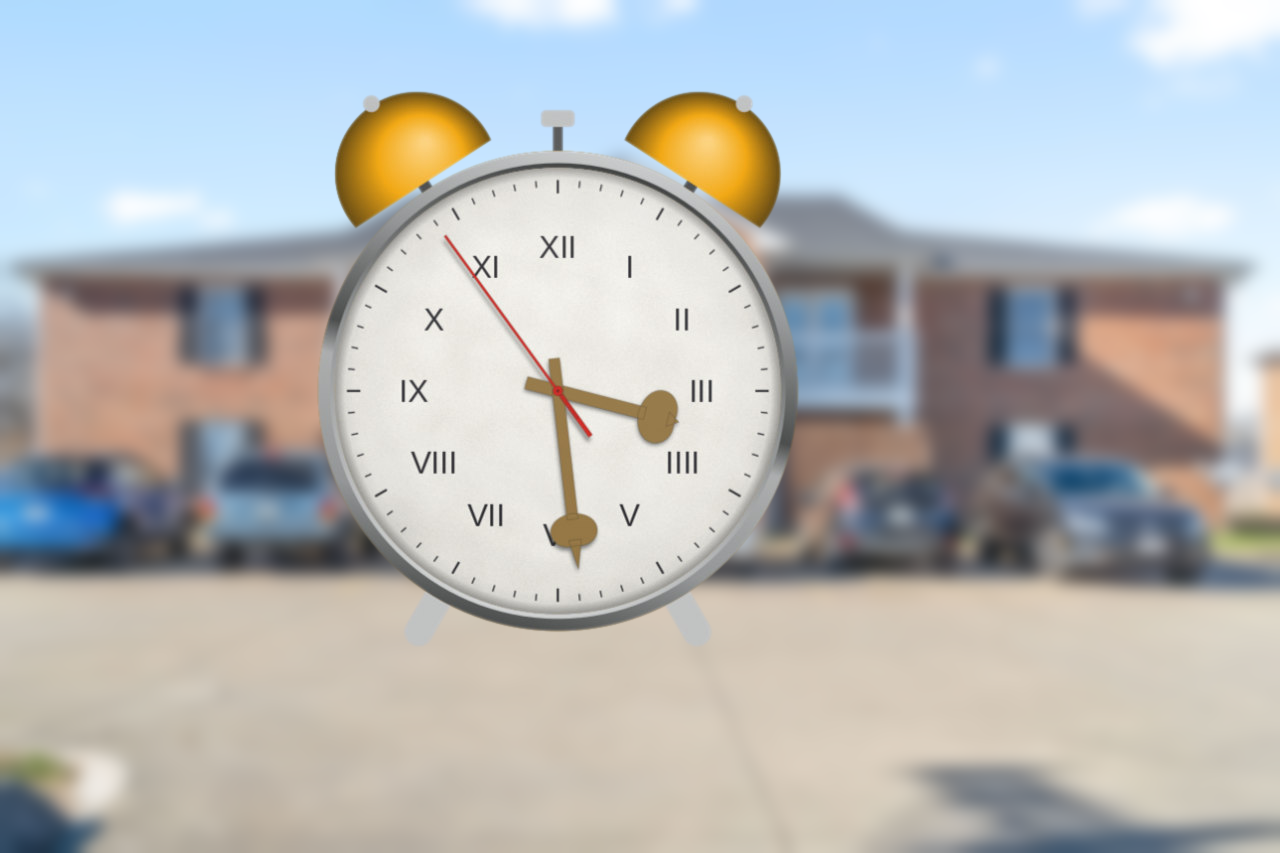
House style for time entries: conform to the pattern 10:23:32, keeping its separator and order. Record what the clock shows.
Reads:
3:28:54
